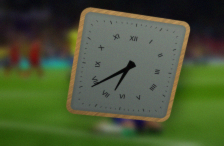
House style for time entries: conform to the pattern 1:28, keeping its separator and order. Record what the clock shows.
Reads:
6:39
